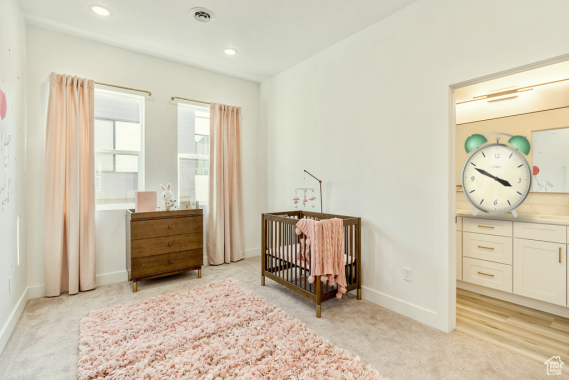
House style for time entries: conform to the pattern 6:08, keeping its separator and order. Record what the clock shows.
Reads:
3:49
